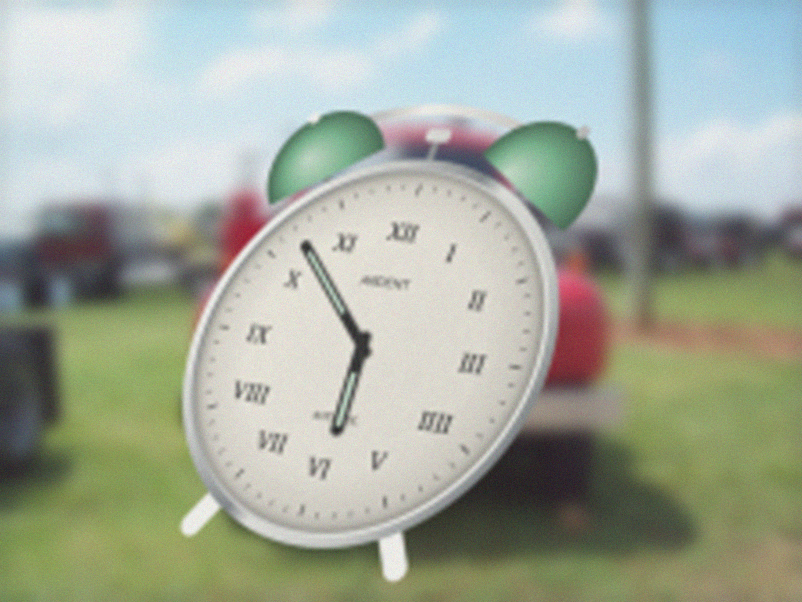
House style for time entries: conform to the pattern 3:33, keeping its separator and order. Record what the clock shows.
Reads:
5:52
